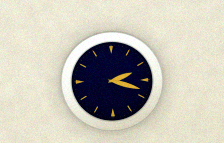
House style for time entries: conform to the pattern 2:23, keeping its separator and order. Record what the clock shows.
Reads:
2:18
